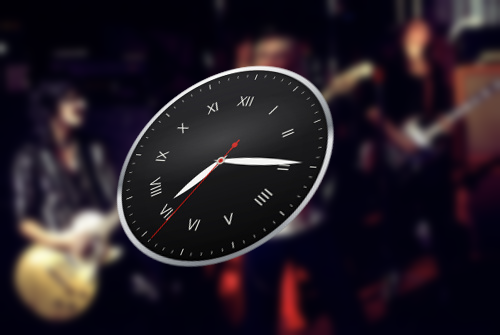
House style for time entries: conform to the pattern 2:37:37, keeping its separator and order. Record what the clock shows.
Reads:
7:14:34
